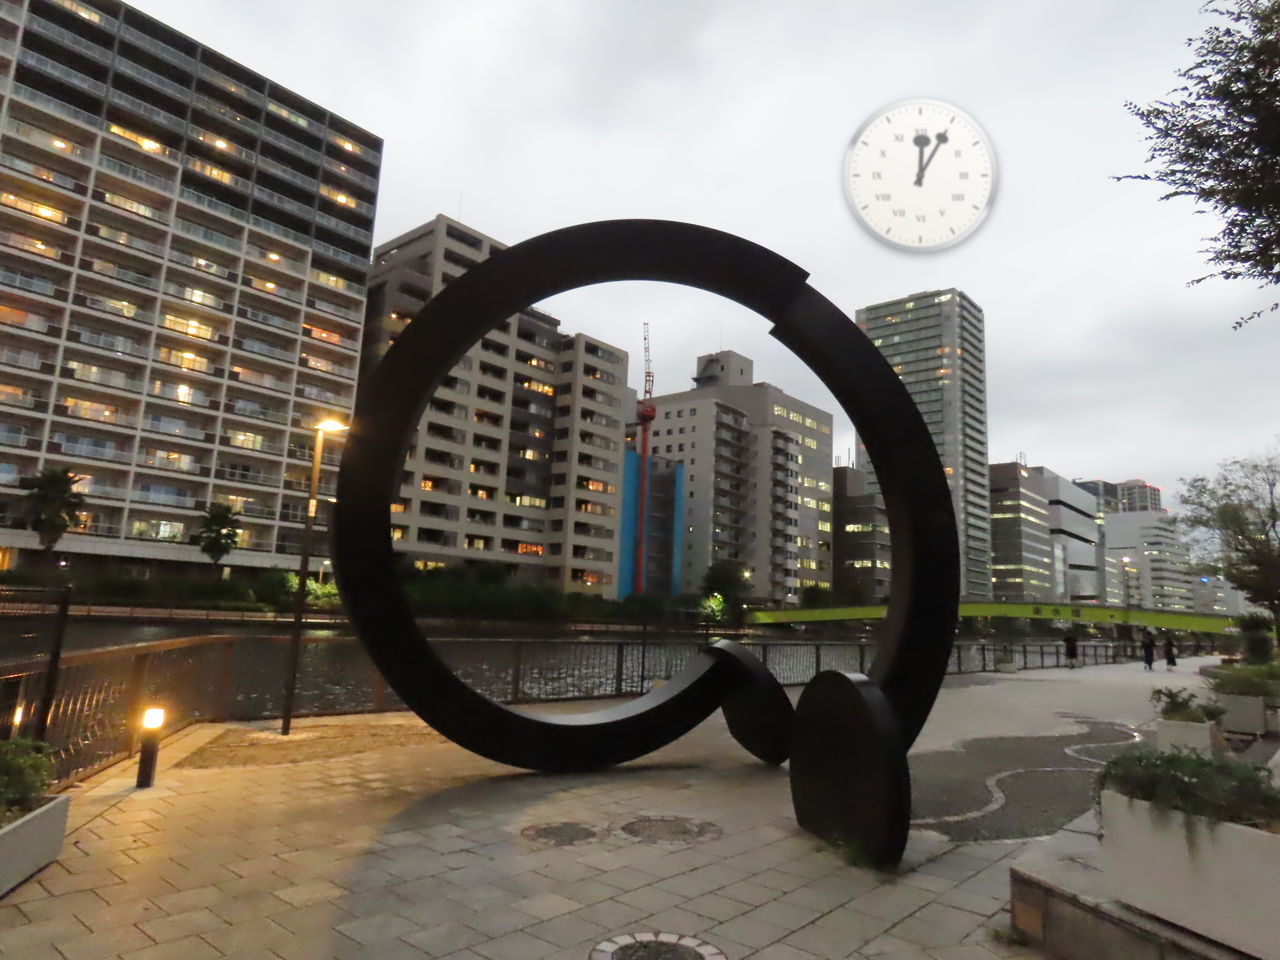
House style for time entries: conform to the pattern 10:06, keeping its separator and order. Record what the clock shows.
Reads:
12:05
